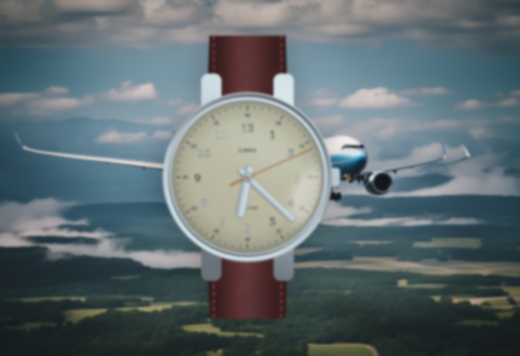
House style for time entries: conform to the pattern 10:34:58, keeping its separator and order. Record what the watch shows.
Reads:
6:22:11
